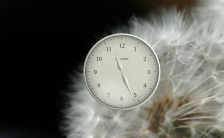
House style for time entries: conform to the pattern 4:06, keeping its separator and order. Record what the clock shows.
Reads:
11:26
